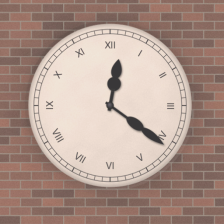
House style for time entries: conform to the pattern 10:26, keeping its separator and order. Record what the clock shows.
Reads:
12:21
